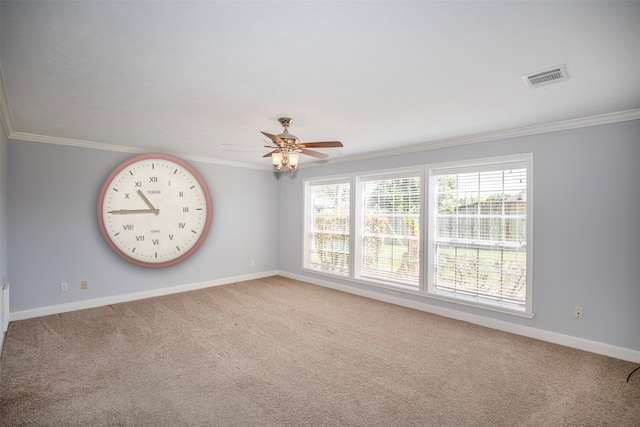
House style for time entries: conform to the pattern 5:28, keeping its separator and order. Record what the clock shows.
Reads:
10:45
